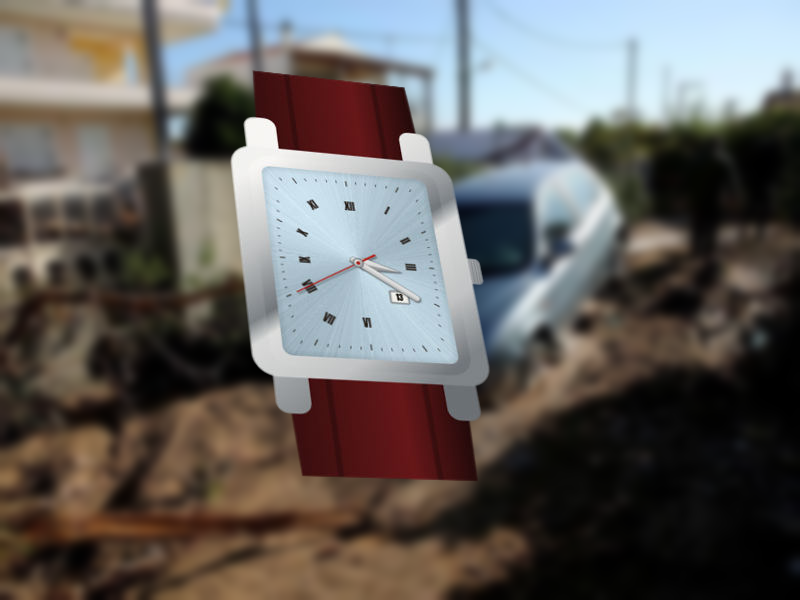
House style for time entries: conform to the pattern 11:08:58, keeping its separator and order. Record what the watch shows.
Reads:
3:20:40
